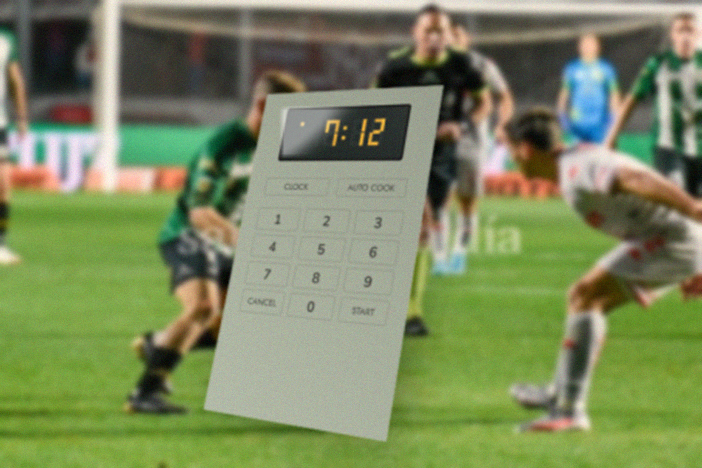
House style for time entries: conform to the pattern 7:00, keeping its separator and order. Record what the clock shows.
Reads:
7:12
